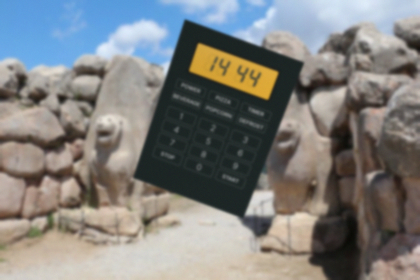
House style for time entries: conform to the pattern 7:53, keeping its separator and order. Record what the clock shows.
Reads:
14:44
